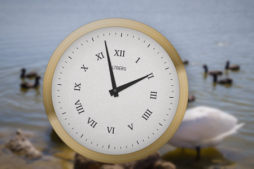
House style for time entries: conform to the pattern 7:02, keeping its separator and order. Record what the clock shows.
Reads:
1:57
